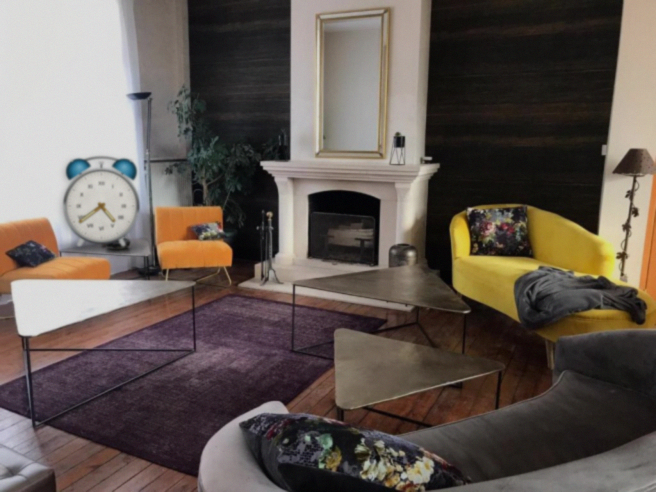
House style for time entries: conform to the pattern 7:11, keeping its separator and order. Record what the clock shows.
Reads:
4:39
